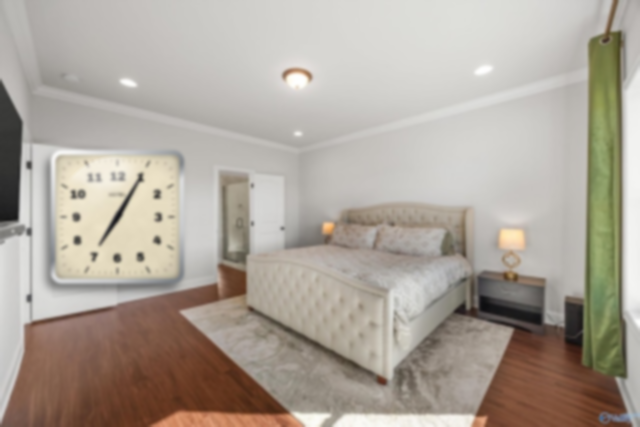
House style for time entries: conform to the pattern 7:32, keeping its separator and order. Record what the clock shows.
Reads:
7:05
